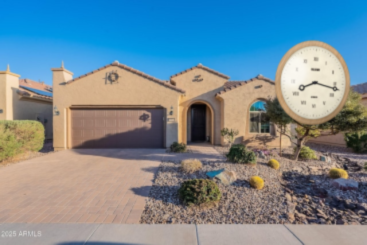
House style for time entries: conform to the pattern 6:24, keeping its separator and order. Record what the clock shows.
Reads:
8:17
